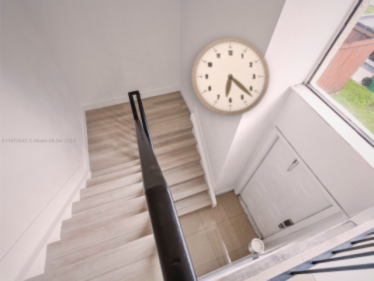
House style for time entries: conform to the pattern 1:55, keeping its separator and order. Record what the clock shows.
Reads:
6:22
